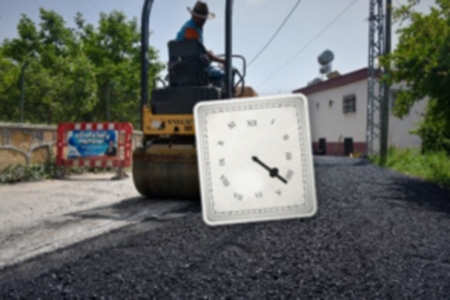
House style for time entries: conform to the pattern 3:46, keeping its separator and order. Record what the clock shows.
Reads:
4:22
